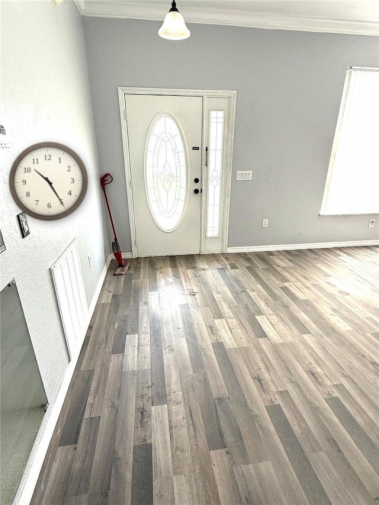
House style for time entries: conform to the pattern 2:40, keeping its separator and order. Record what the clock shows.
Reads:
10:25
